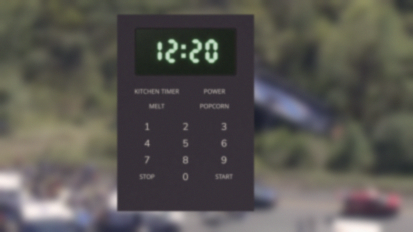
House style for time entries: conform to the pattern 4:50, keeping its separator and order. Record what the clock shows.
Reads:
12:20
